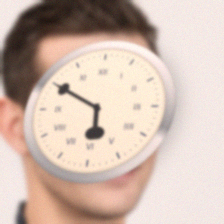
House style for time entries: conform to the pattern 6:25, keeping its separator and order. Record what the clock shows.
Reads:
5:50
